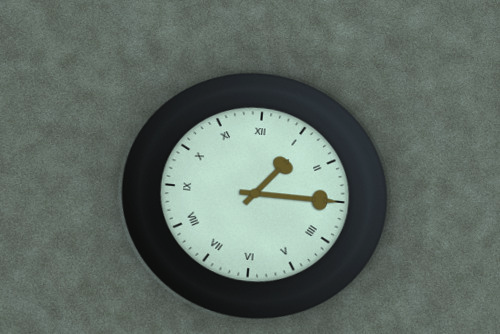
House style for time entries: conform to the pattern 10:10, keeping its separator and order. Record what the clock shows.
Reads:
1:15
